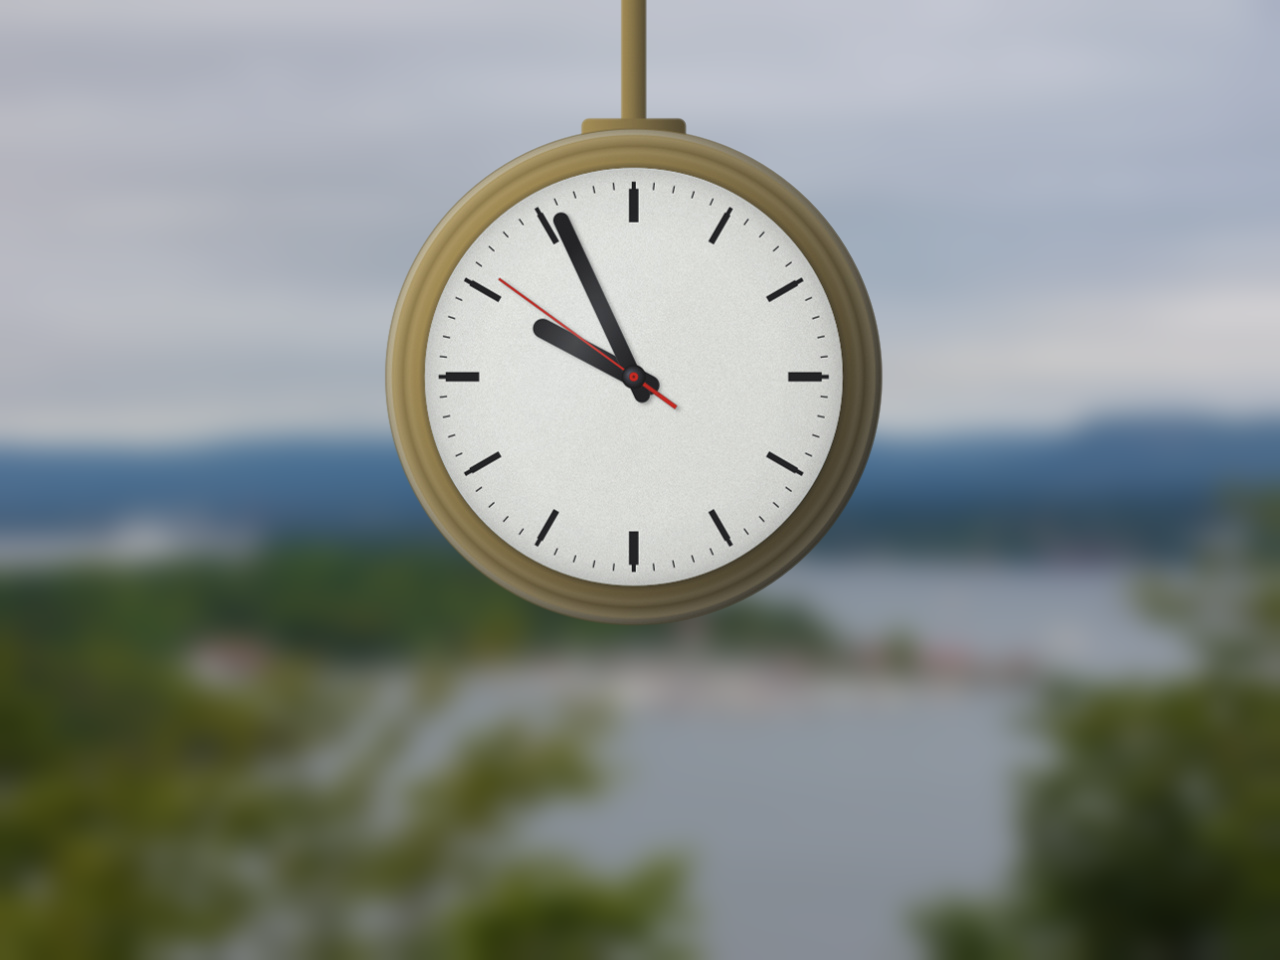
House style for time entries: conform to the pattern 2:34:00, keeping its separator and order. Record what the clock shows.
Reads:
9:55:51
